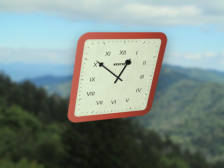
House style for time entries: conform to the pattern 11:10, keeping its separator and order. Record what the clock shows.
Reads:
12:51
